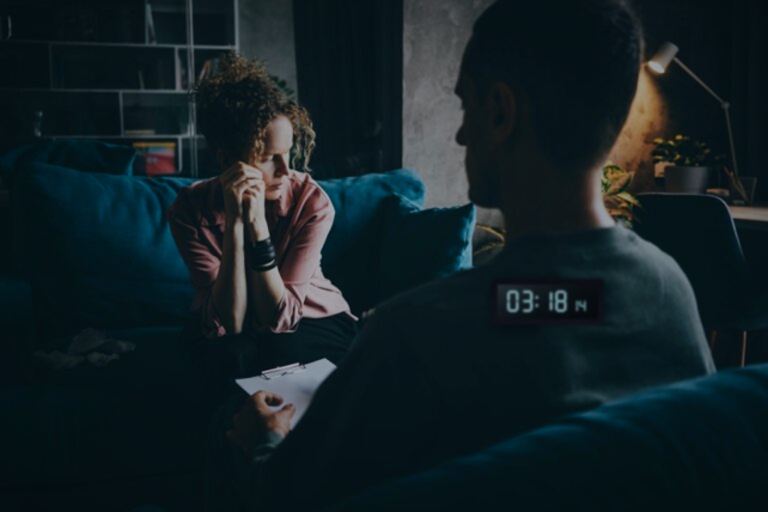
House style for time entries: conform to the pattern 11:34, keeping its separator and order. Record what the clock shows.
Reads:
3:18
